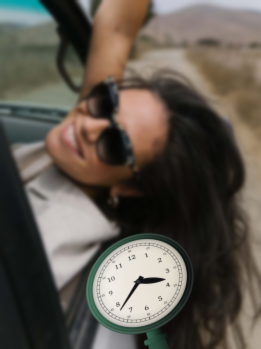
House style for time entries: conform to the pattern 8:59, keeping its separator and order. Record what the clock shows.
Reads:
3:38
